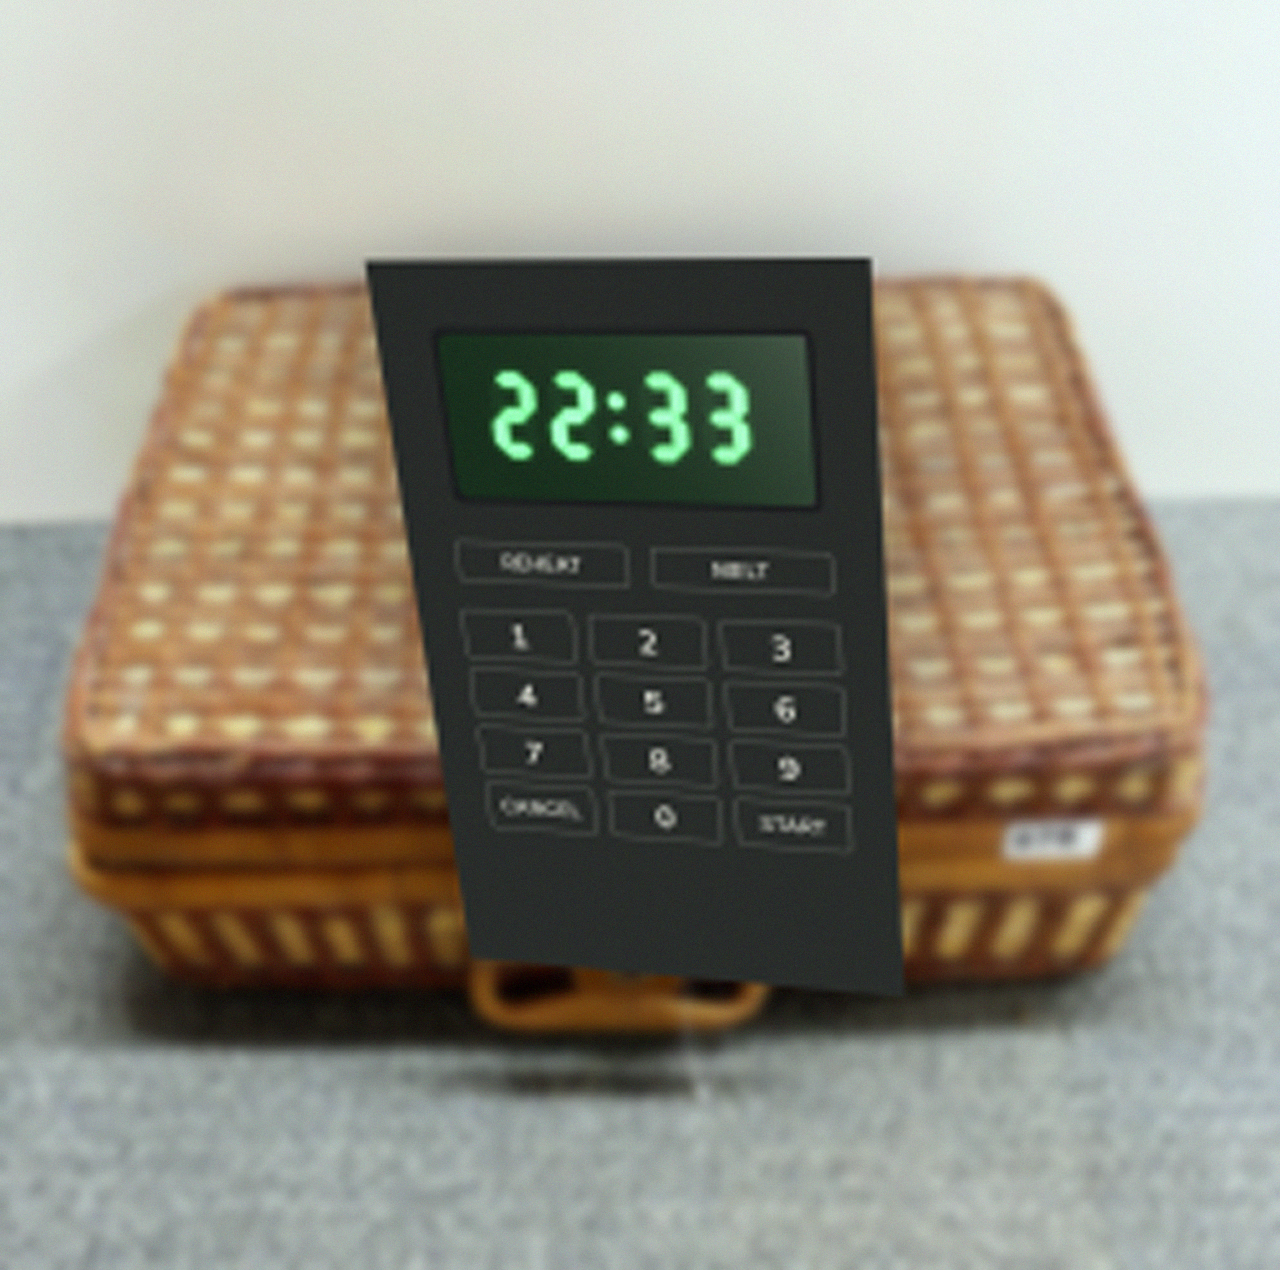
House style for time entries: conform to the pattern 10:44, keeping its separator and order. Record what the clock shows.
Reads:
22:33
